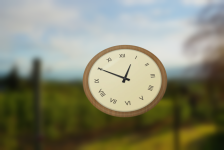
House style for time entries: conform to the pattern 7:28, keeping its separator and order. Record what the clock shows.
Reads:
12:50
